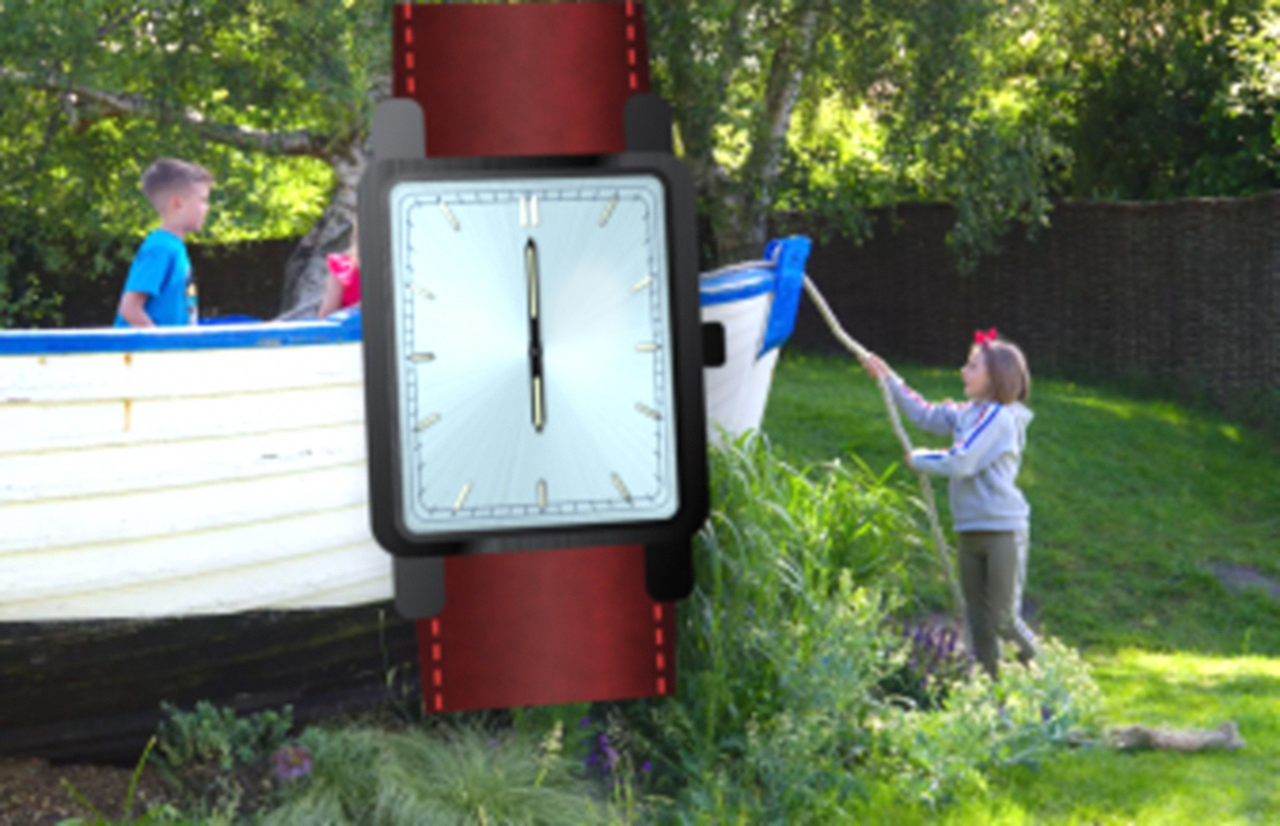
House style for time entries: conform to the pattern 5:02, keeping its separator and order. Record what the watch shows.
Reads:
6:00
